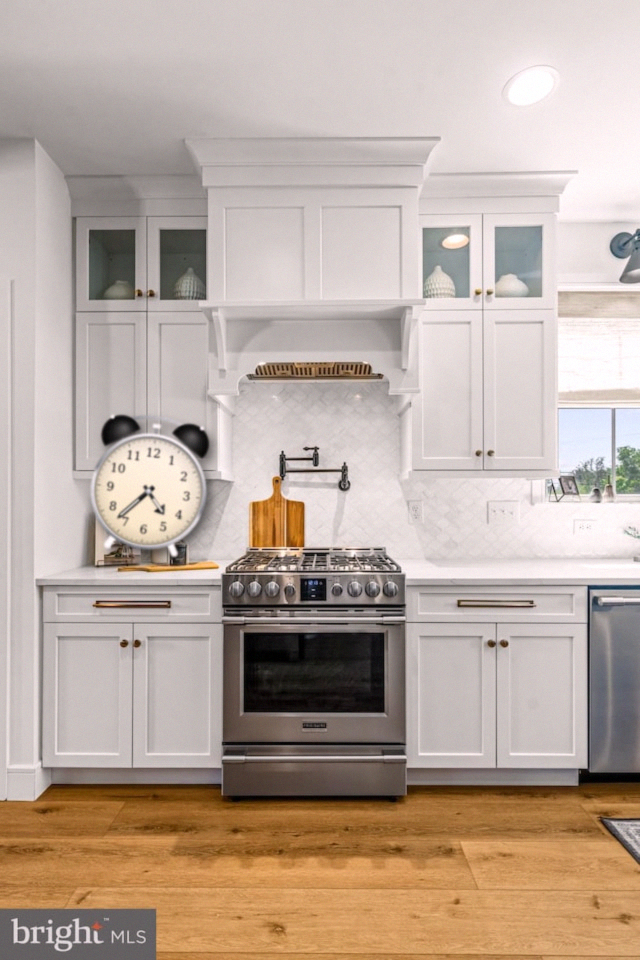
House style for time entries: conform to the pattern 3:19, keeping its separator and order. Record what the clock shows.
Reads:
4:37
